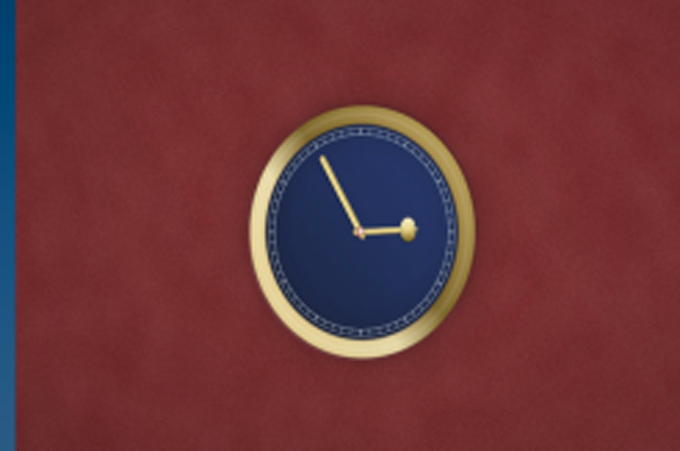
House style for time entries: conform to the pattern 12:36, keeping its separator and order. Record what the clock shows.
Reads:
2:55
